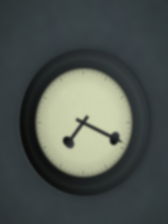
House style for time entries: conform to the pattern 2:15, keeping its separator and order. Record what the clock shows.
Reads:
7:19
